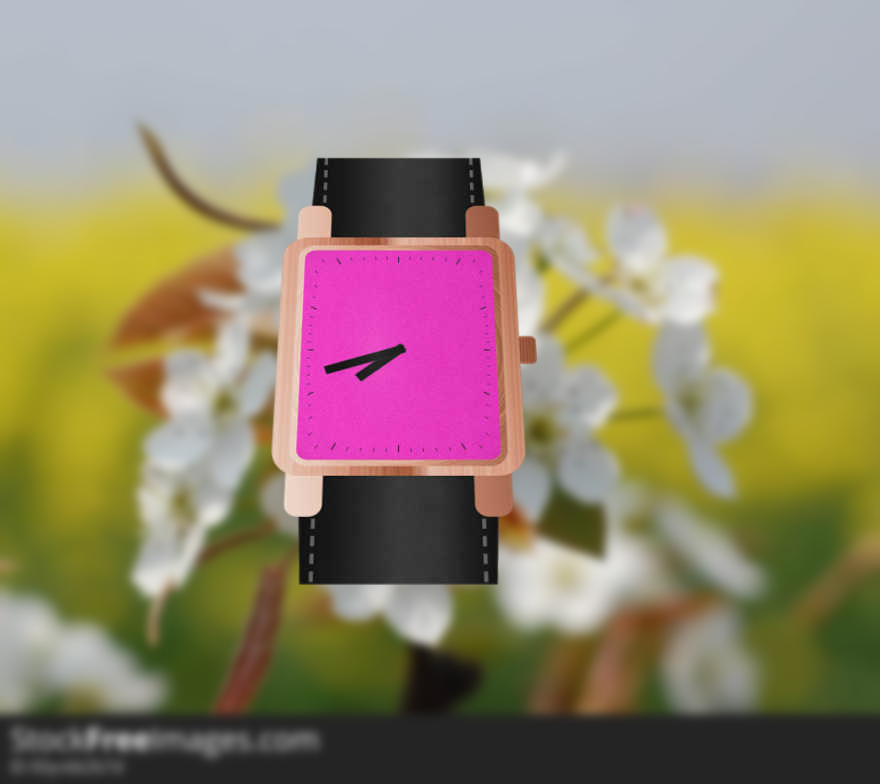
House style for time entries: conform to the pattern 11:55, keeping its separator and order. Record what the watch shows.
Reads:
7:42
